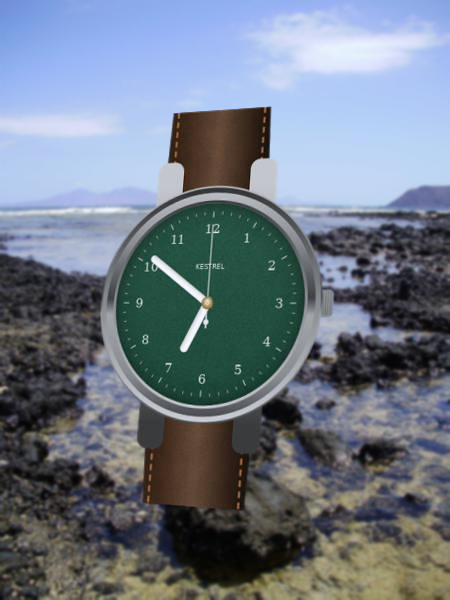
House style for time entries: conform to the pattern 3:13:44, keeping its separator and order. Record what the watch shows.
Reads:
6:51:00
